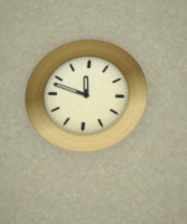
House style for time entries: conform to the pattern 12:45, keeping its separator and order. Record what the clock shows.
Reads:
11:48
